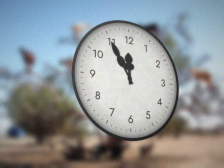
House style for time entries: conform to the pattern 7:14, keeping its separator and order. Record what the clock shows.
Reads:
11:55
